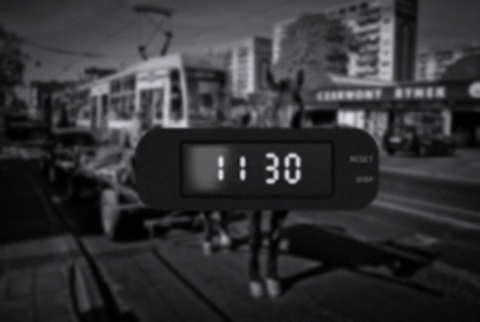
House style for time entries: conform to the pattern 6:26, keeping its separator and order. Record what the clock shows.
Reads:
11:30
